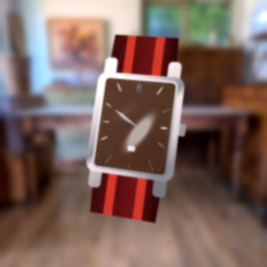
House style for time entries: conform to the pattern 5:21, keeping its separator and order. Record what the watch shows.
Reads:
9:50
